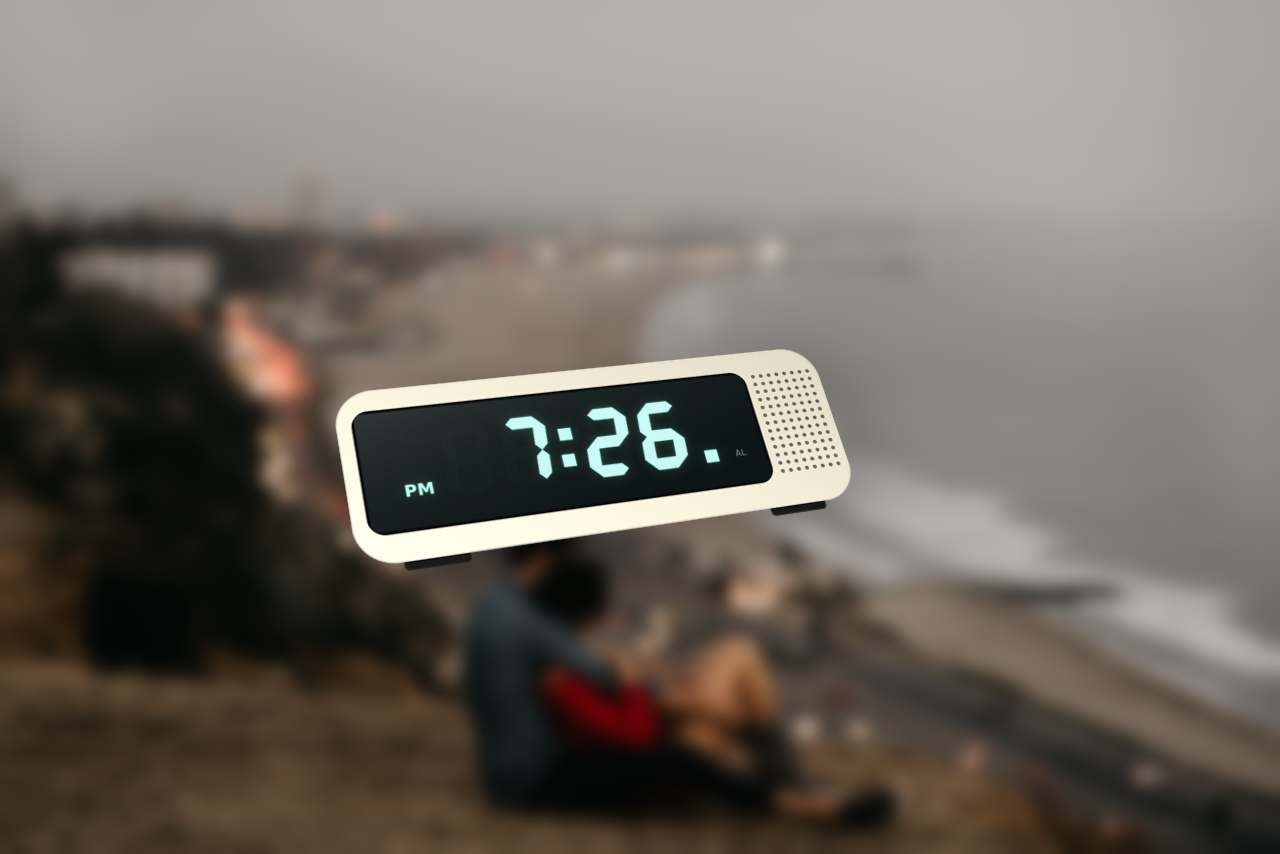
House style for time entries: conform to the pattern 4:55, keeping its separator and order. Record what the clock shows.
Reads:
7:26
